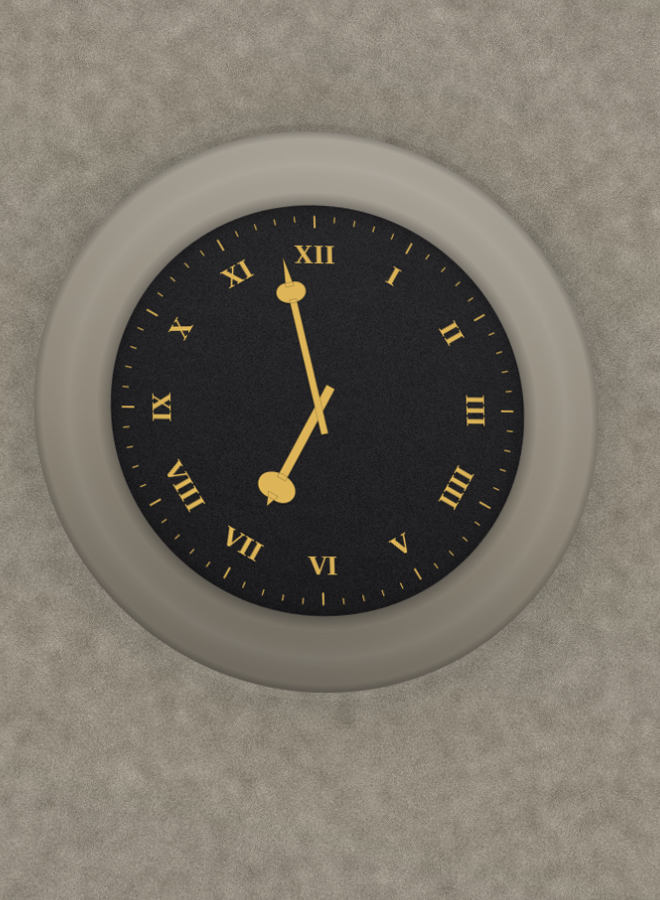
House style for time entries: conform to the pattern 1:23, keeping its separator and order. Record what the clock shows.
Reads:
6:58
